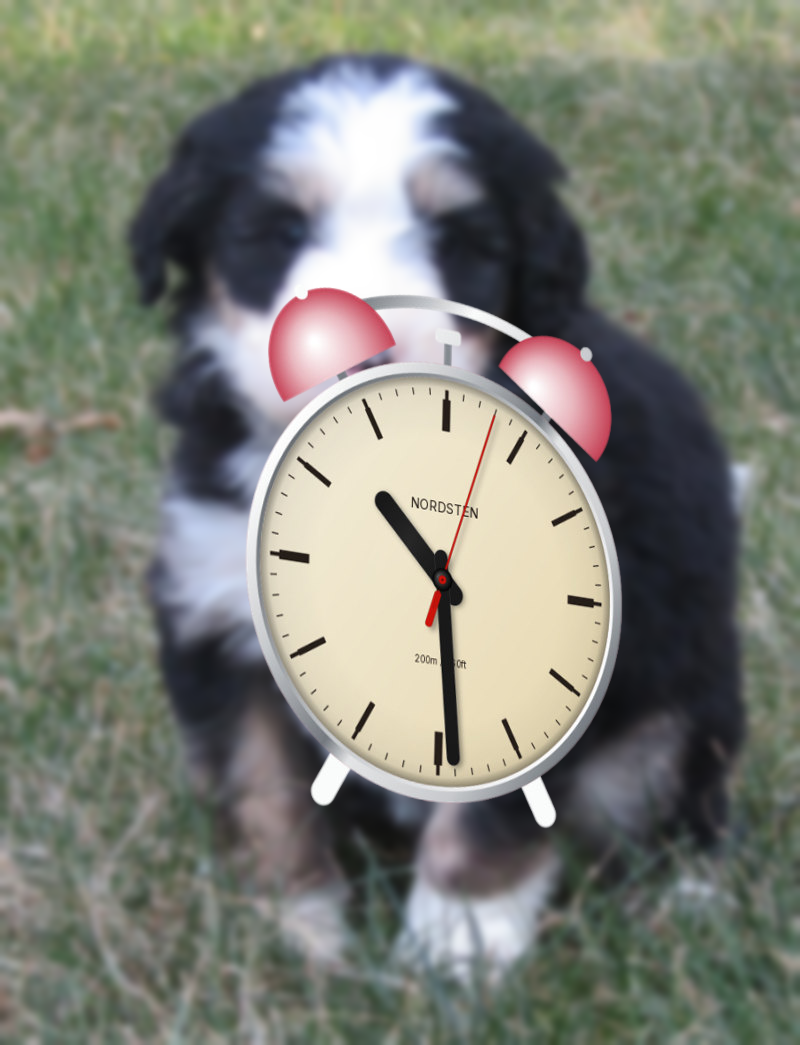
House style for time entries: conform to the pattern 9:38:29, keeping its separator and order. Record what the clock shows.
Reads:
10:29:03
